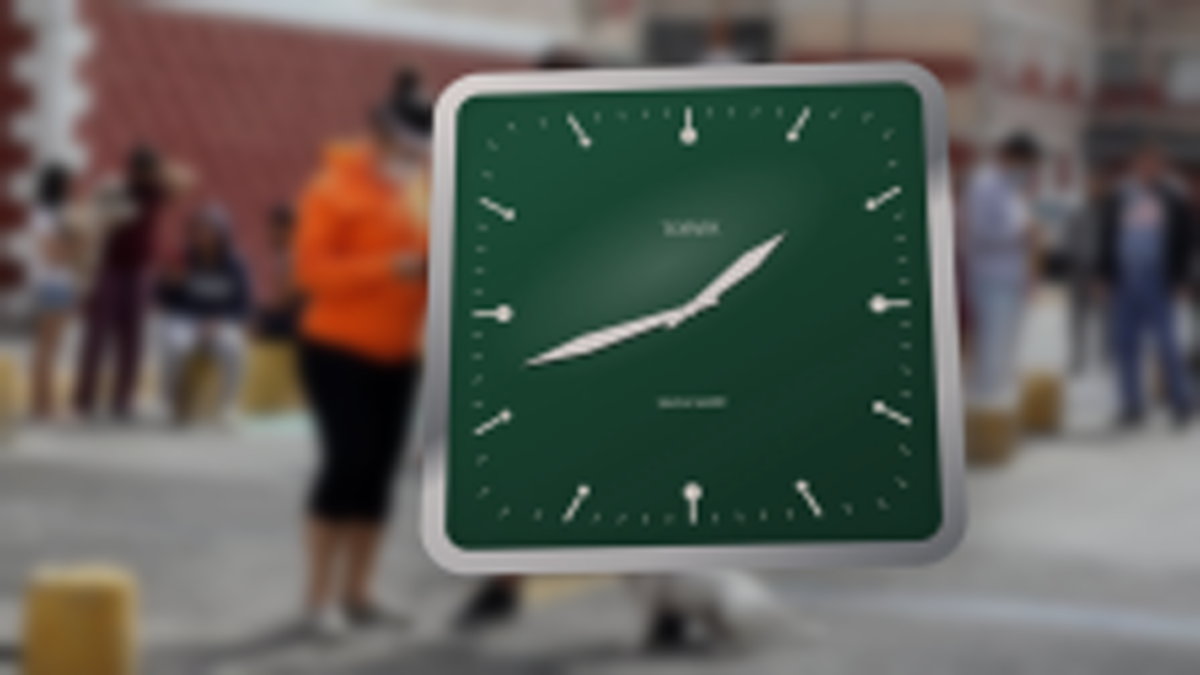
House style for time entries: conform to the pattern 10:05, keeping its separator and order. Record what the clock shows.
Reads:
1:42
